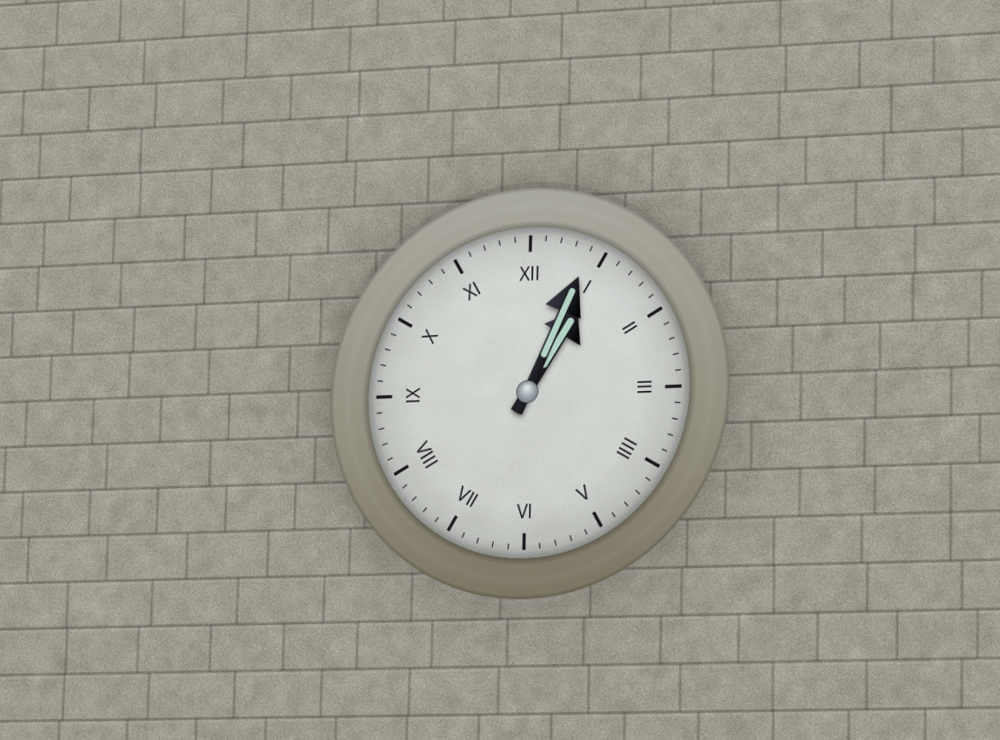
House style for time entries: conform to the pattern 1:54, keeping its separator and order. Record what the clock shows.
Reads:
1:04
